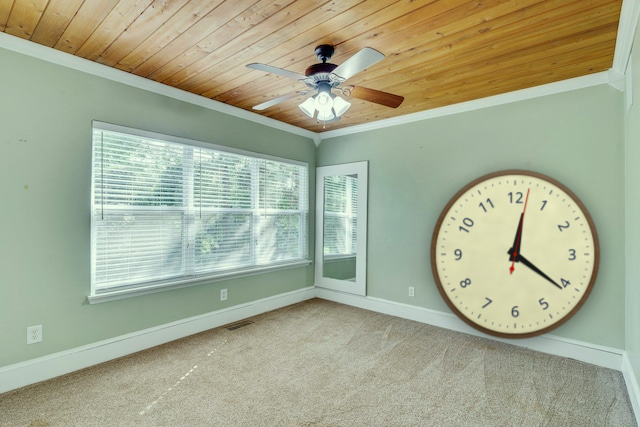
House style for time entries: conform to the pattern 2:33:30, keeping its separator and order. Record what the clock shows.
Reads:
12:21:02
